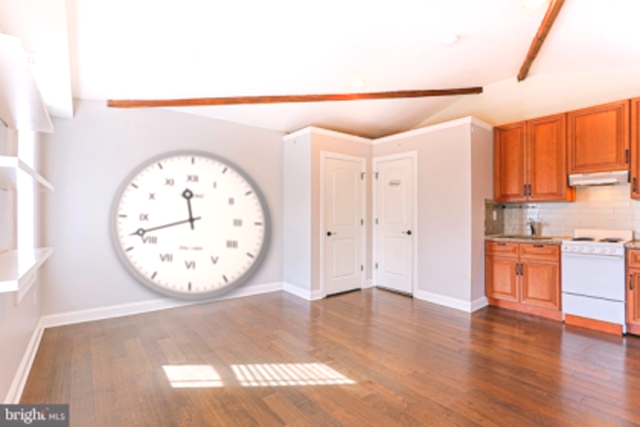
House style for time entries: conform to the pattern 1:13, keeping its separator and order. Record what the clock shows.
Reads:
11:42
